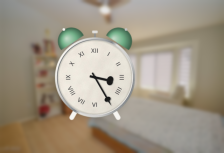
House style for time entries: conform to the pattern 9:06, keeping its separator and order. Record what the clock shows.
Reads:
3:25
